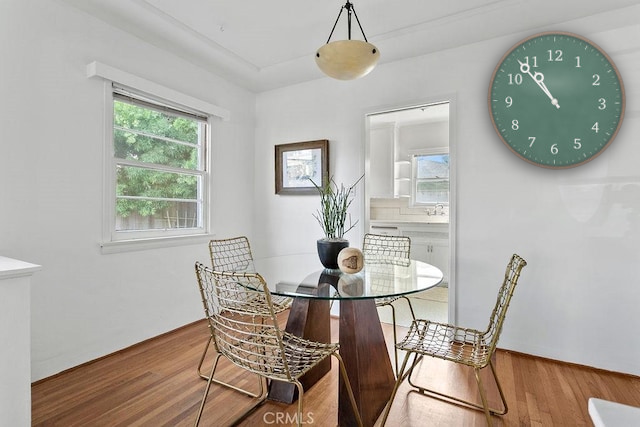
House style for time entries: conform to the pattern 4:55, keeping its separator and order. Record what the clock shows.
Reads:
10:53
